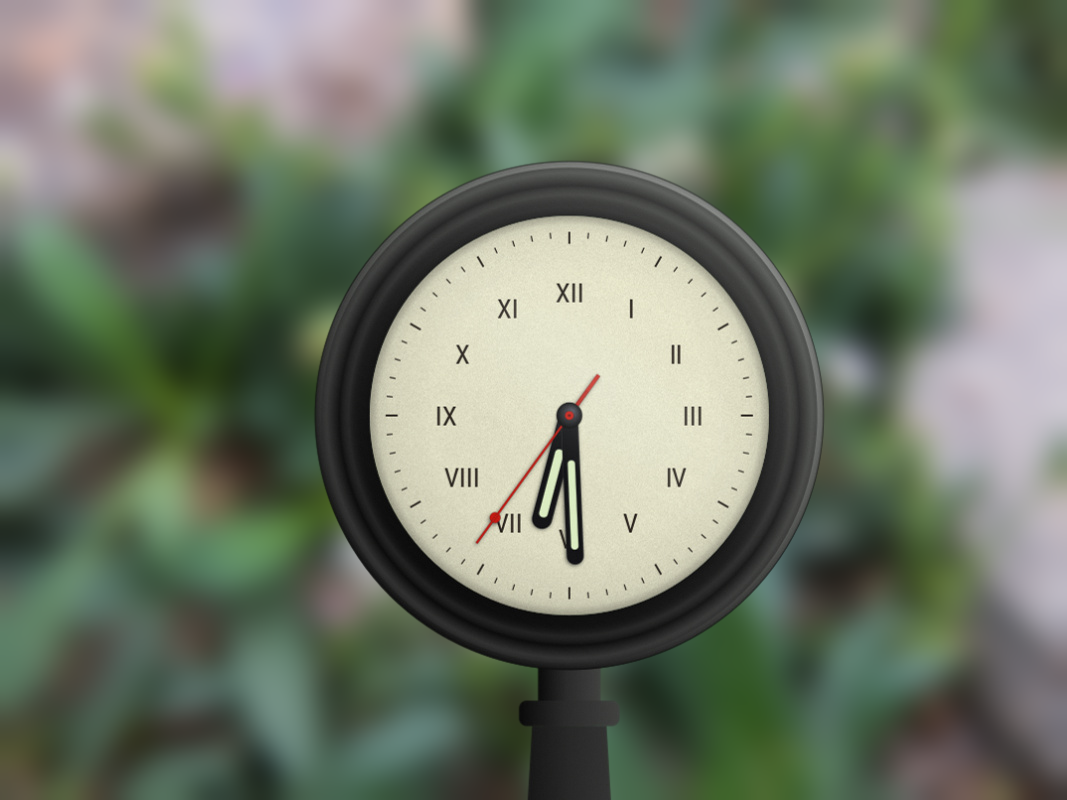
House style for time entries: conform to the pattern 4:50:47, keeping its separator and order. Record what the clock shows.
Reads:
6:29:36
